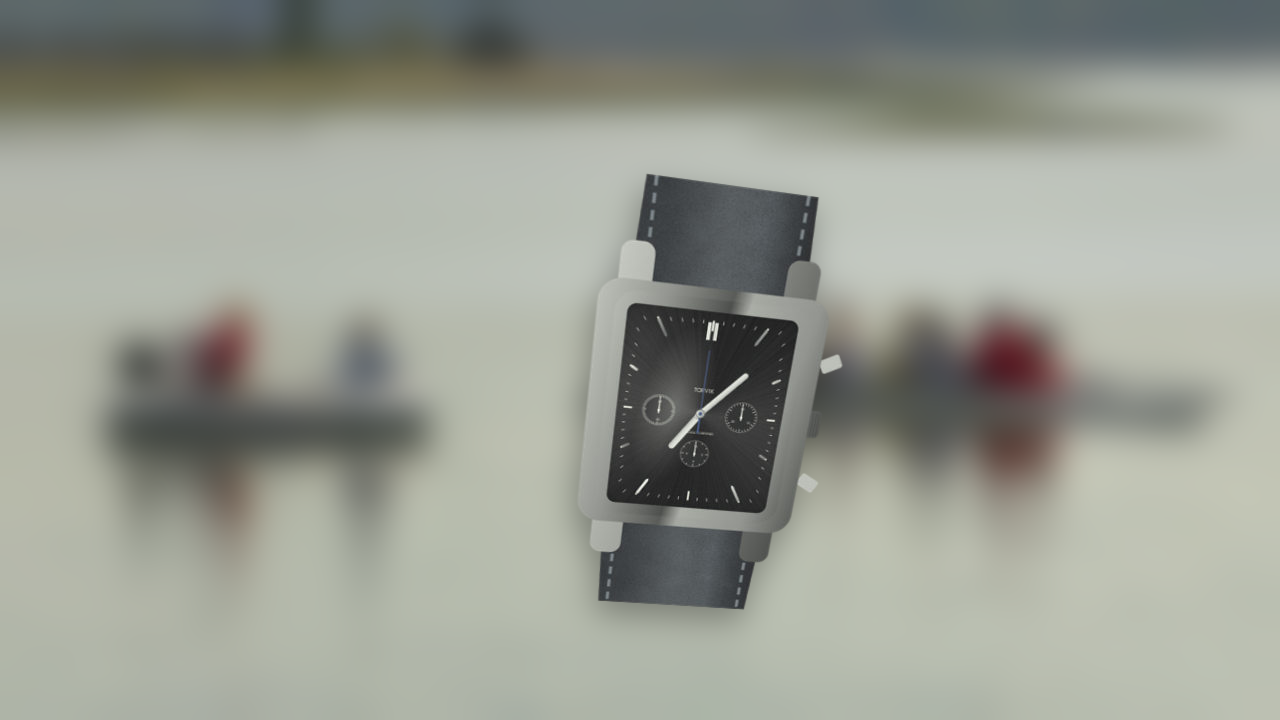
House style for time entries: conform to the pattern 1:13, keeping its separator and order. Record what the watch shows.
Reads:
7:07
